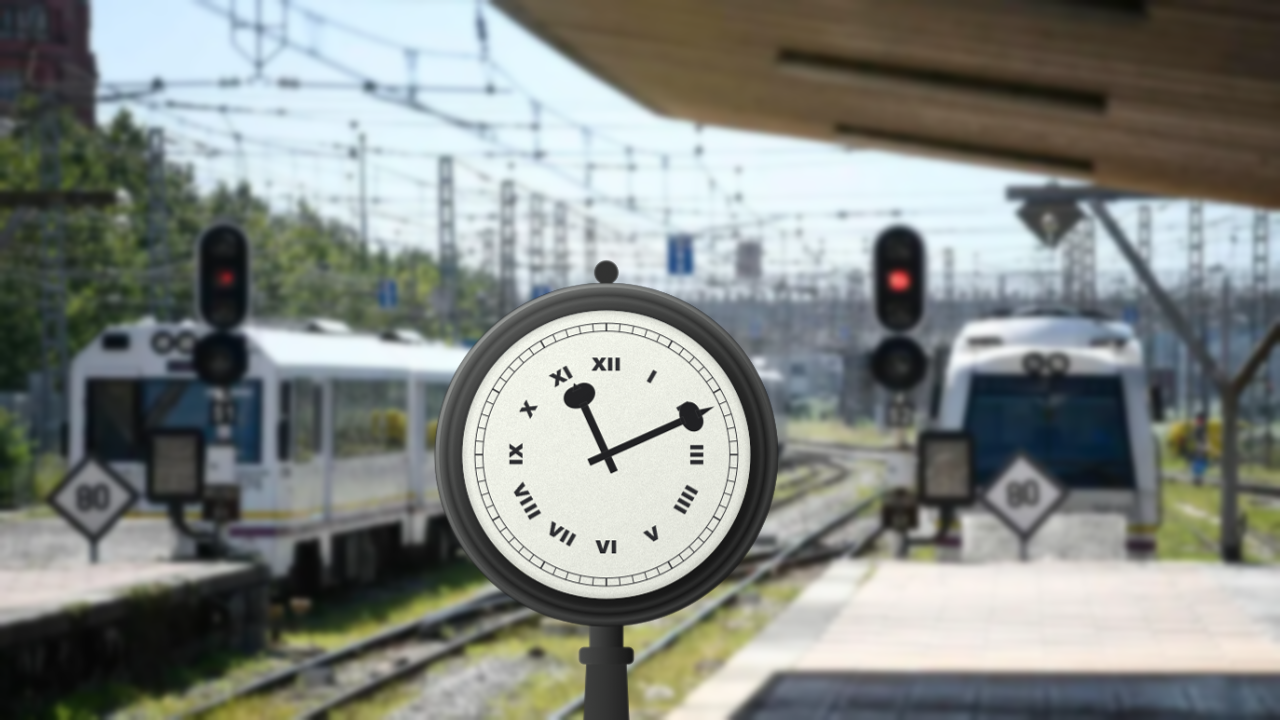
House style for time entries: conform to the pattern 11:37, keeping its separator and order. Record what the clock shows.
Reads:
11:11
